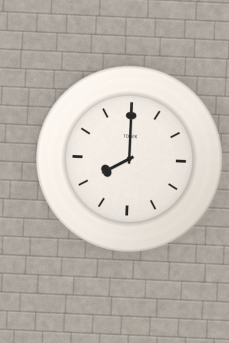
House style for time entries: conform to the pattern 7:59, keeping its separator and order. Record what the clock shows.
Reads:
8:00
